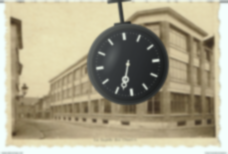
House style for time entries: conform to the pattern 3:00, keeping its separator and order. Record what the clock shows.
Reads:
6:33
